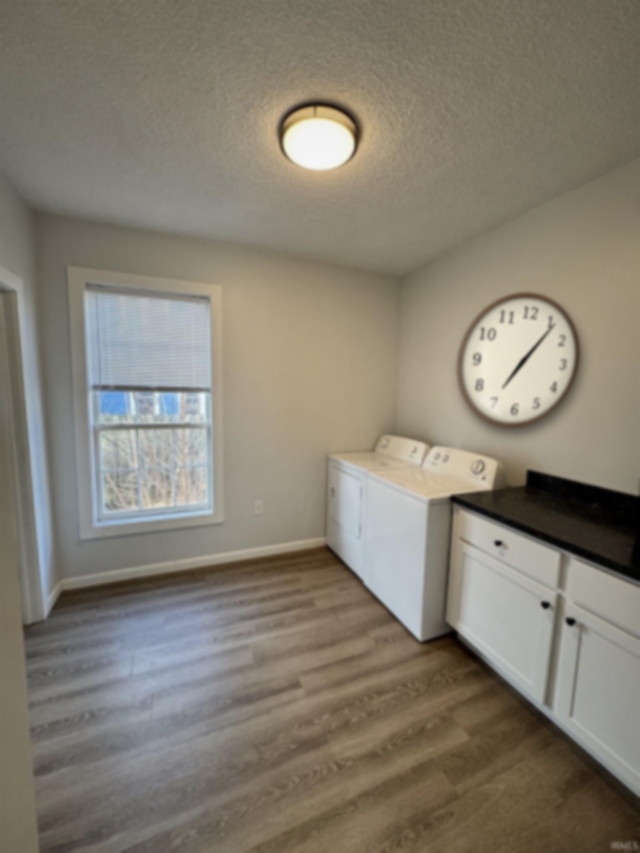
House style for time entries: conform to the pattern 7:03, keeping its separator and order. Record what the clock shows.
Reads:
7:06
